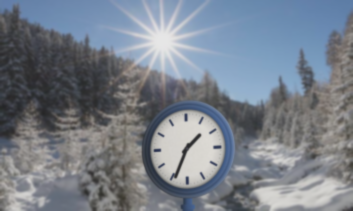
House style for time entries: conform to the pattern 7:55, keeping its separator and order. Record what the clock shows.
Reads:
1:34
